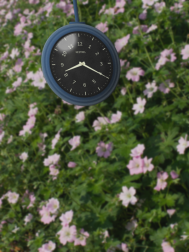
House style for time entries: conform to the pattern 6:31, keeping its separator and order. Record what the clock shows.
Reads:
8:20
